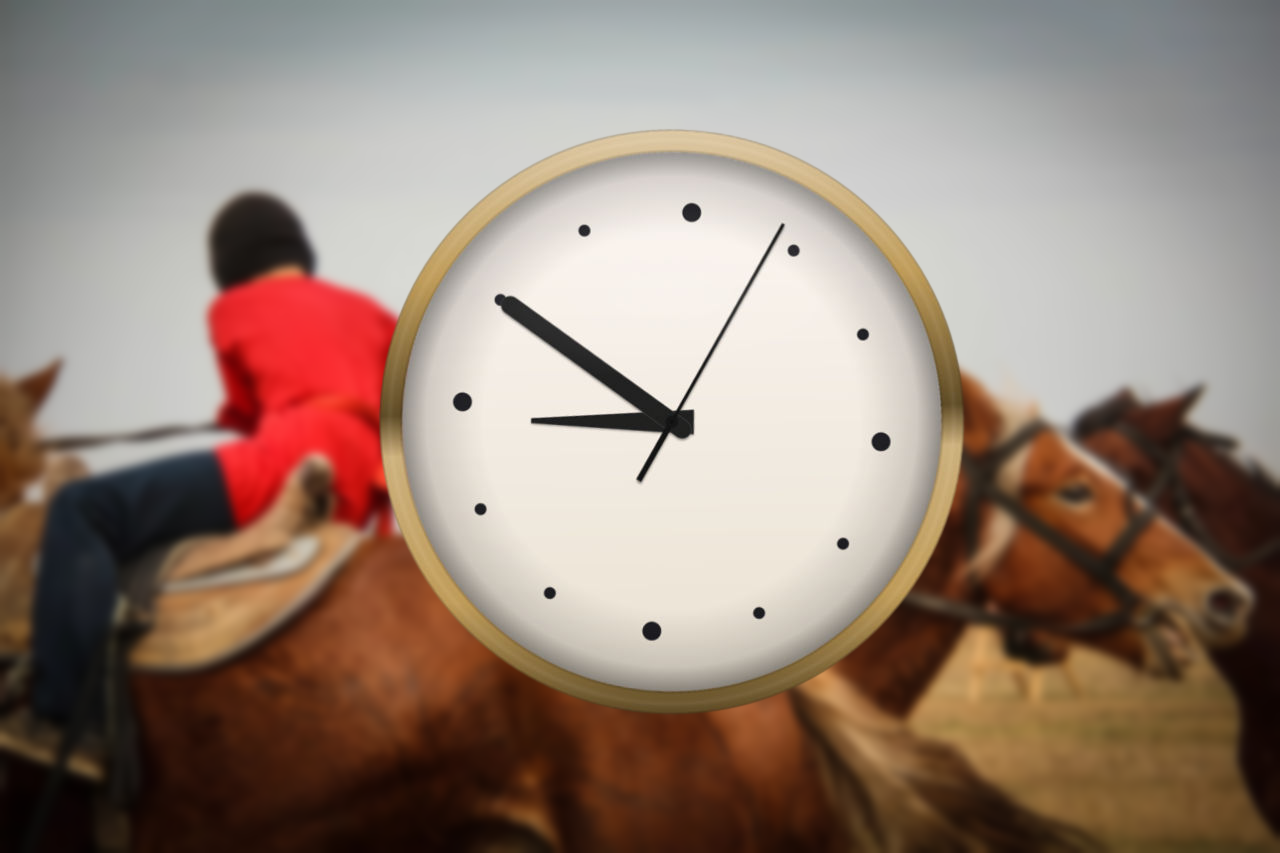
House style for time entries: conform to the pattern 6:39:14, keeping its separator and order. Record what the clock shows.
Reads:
8:50:04
